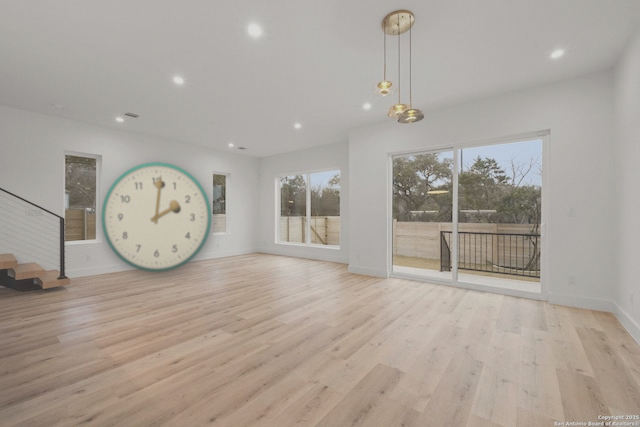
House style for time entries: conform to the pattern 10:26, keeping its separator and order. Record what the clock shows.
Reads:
2:01
